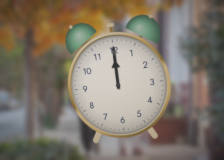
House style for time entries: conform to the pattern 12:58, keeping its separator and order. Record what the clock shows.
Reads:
12:00
